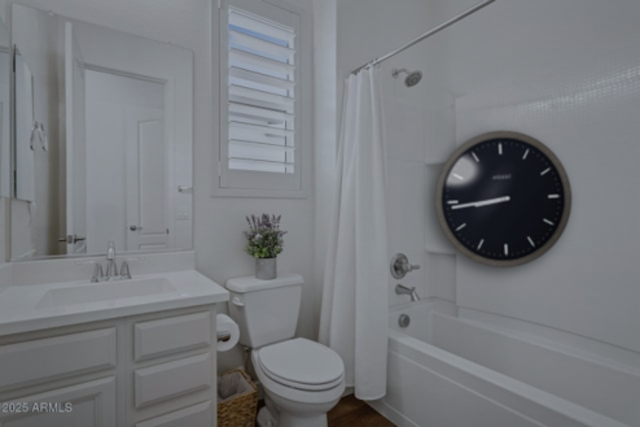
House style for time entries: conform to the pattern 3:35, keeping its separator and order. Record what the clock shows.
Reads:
8:44
